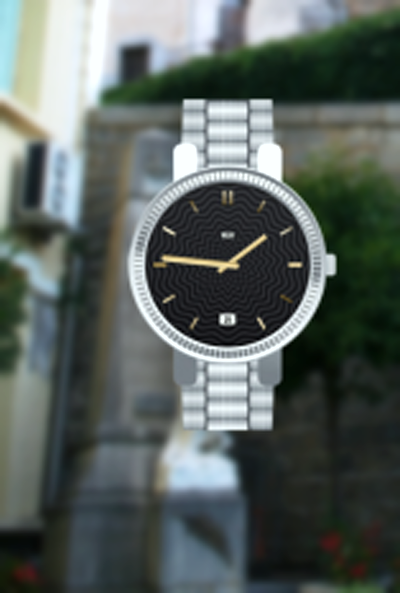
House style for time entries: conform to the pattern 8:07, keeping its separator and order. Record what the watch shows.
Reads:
1:46
